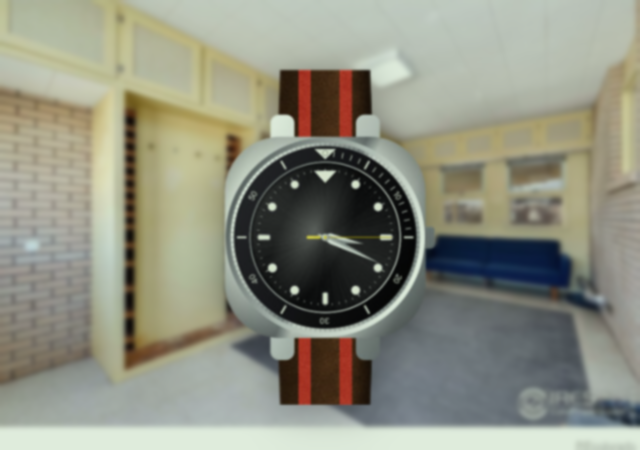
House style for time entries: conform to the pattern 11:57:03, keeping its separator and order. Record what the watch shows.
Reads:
3:19:15
